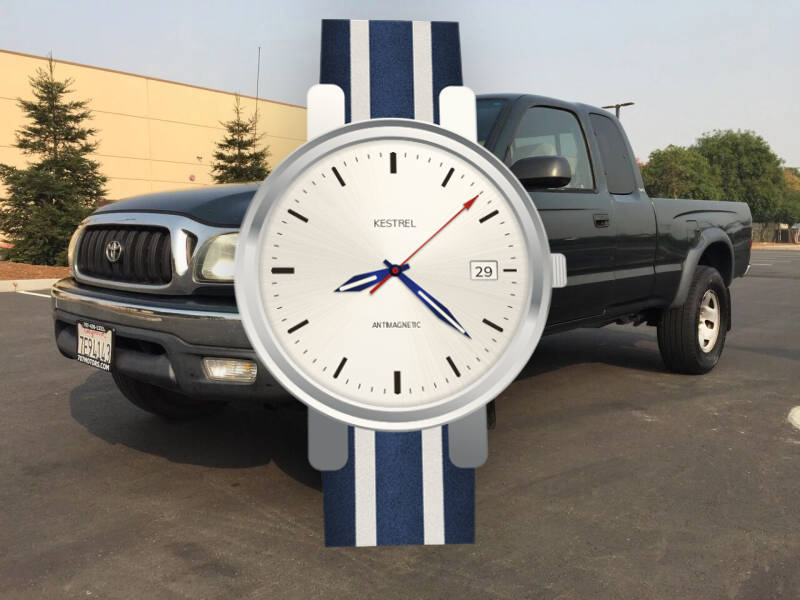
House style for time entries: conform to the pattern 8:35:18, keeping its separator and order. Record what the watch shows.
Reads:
8:22:08
